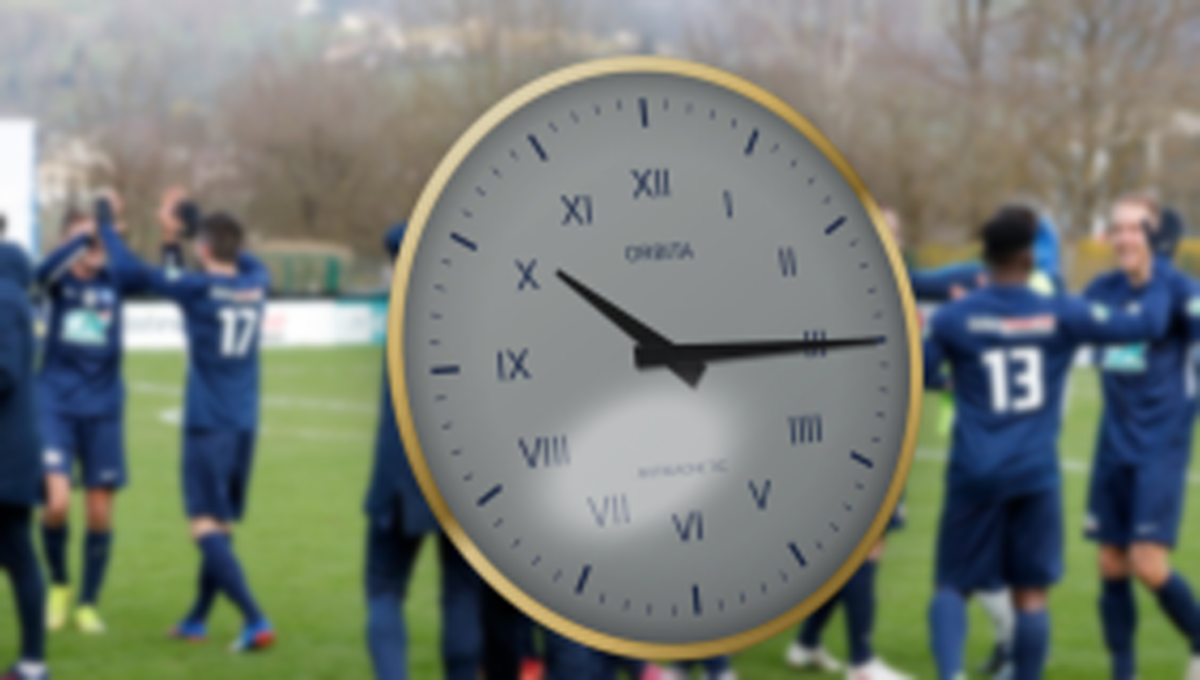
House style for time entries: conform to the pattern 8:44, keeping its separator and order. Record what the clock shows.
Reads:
10:15
